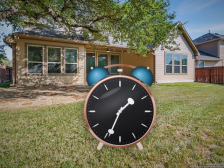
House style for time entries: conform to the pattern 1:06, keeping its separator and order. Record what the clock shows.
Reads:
1:34
